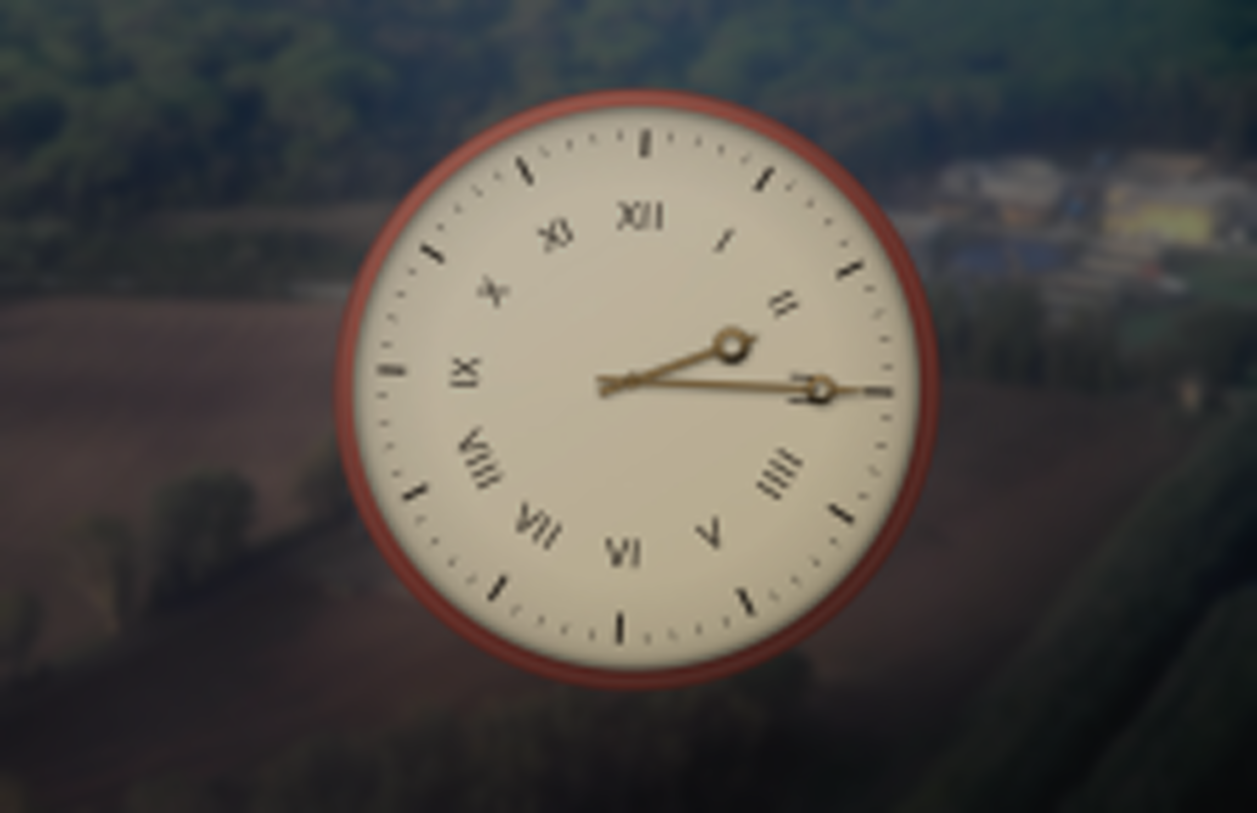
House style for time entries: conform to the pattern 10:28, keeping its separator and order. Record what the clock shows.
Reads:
2:15
